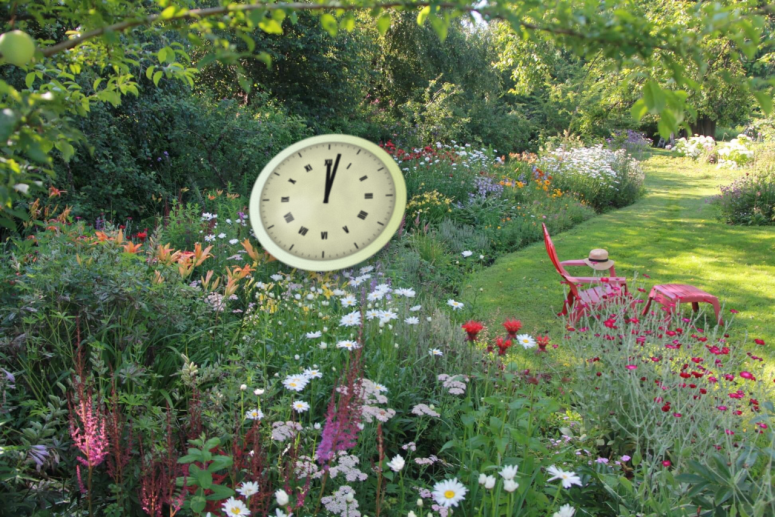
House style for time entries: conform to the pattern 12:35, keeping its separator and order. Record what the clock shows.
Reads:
12:02
